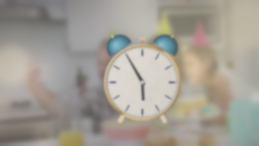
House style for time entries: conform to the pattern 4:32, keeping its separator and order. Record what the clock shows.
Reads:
5:55
